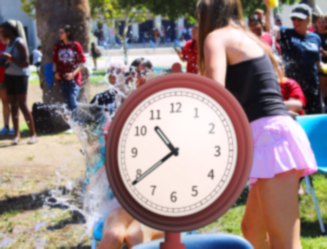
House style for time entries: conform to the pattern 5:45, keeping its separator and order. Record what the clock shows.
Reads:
10:39
